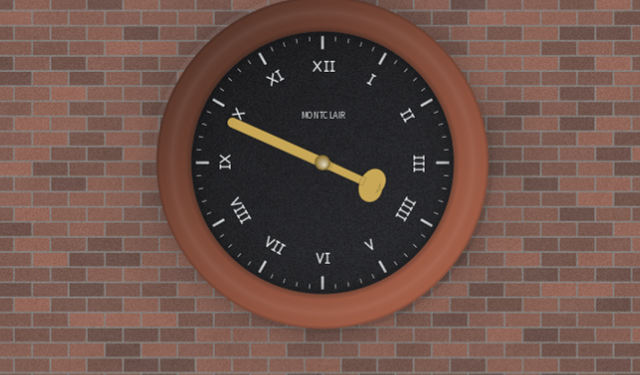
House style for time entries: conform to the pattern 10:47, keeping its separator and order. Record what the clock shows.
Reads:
3:49
